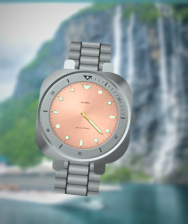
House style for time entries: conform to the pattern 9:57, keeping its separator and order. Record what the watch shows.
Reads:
4:22
